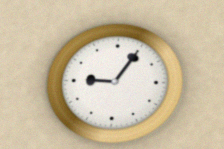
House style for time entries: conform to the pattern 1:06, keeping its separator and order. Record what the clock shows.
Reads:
9:05
